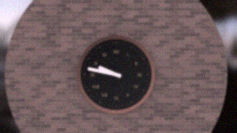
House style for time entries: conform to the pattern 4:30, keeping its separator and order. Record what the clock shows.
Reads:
9:47
